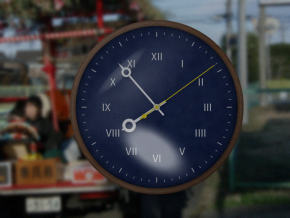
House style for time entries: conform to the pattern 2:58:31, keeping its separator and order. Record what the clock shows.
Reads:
7:53:09
